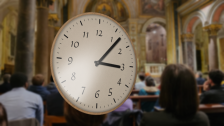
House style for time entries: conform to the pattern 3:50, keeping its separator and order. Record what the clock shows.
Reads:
3:07
